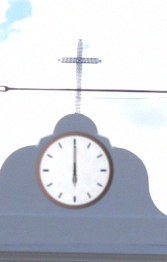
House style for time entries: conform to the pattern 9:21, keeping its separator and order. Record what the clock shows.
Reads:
6:00
